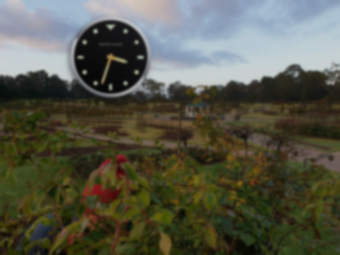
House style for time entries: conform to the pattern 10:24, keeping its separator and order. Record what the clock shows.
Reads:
3:33
